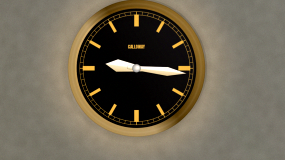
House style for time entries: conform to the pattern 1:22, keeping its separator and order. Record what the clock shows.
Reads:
9:16
